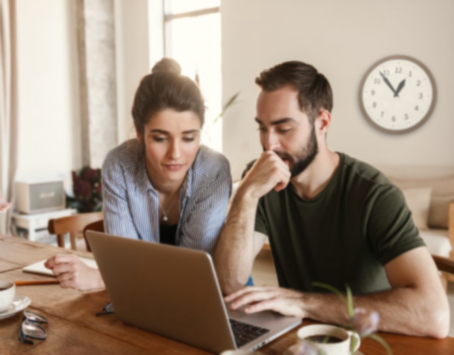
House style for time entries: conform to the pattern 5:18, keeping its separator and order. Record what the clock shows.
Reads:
12:53
